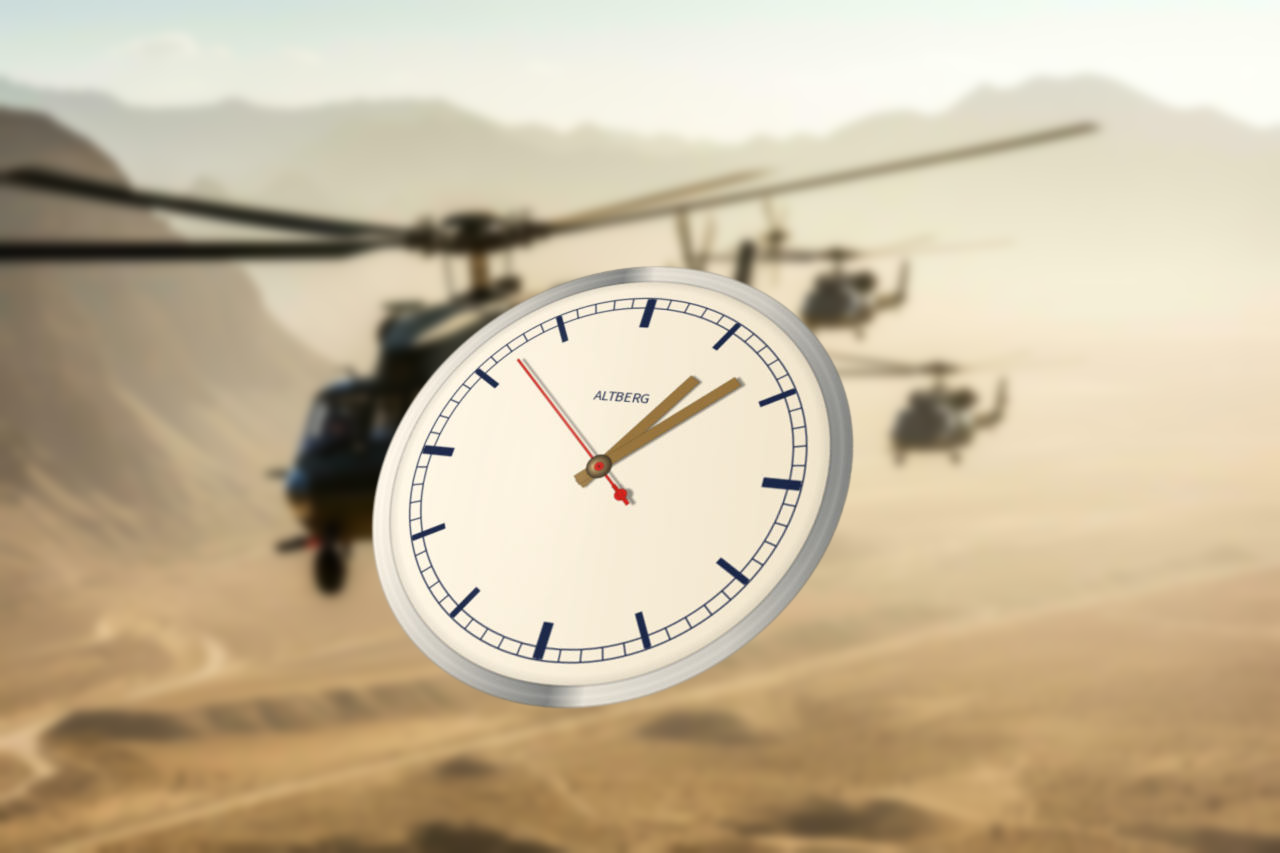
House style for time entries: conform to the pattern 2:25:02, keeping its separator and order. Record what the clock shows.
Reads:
1:07:52
